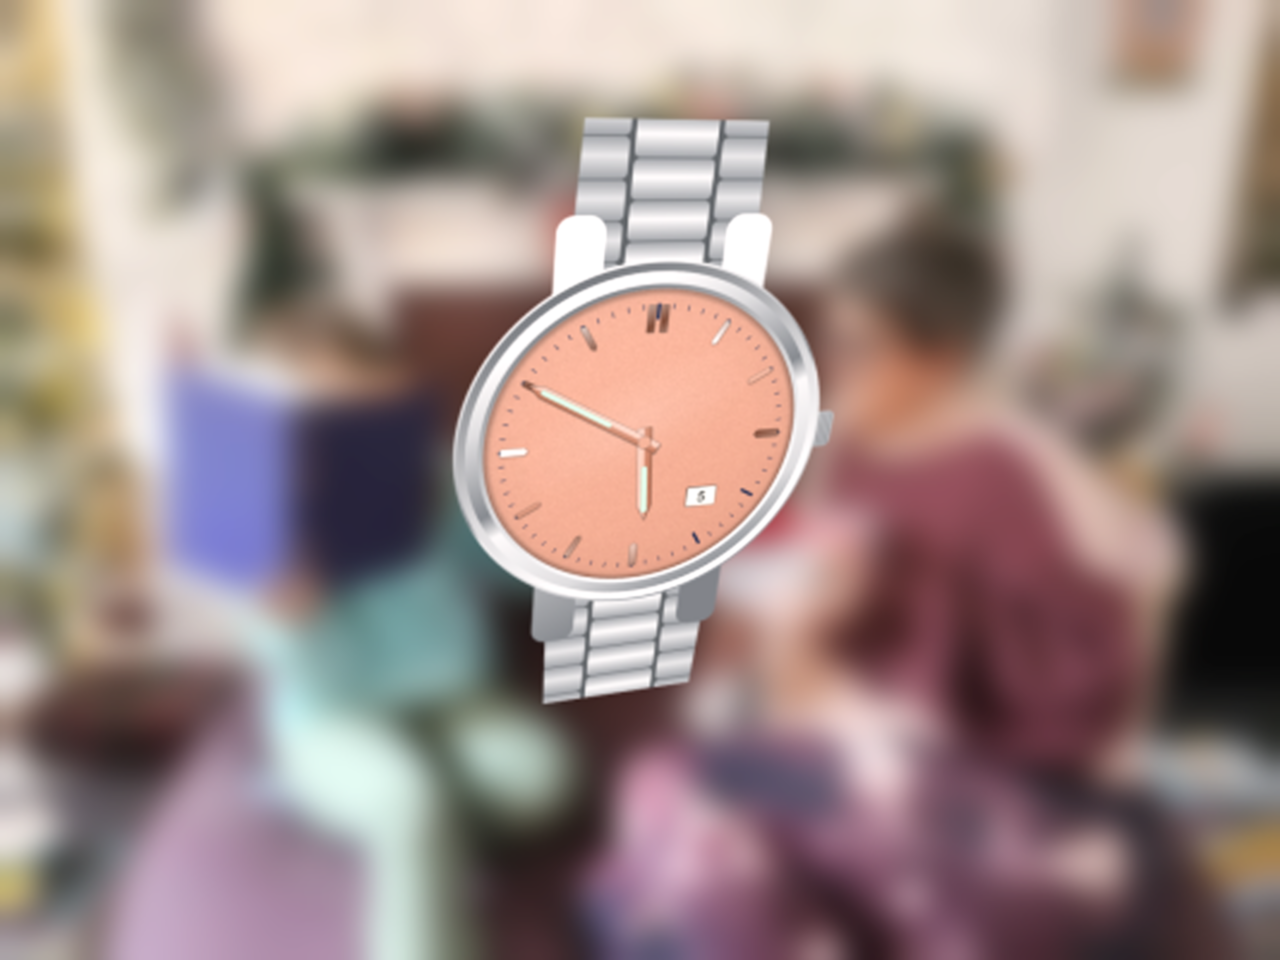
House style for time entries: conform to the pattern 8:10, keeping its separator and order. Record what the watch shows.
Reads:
5:50
